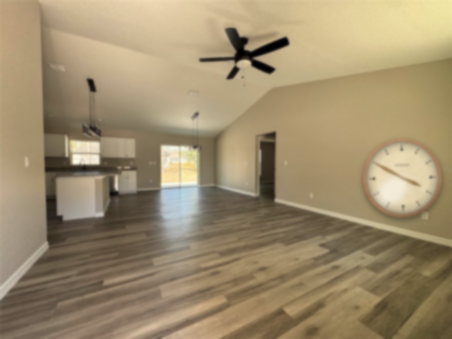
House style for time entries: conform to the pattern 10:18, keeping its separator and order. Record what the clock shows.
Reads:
3:50
